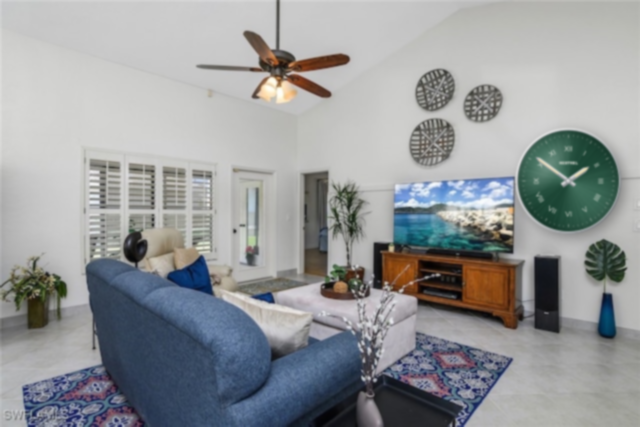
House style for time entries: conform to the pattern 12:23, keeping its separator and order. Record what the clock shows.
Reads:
1:51
